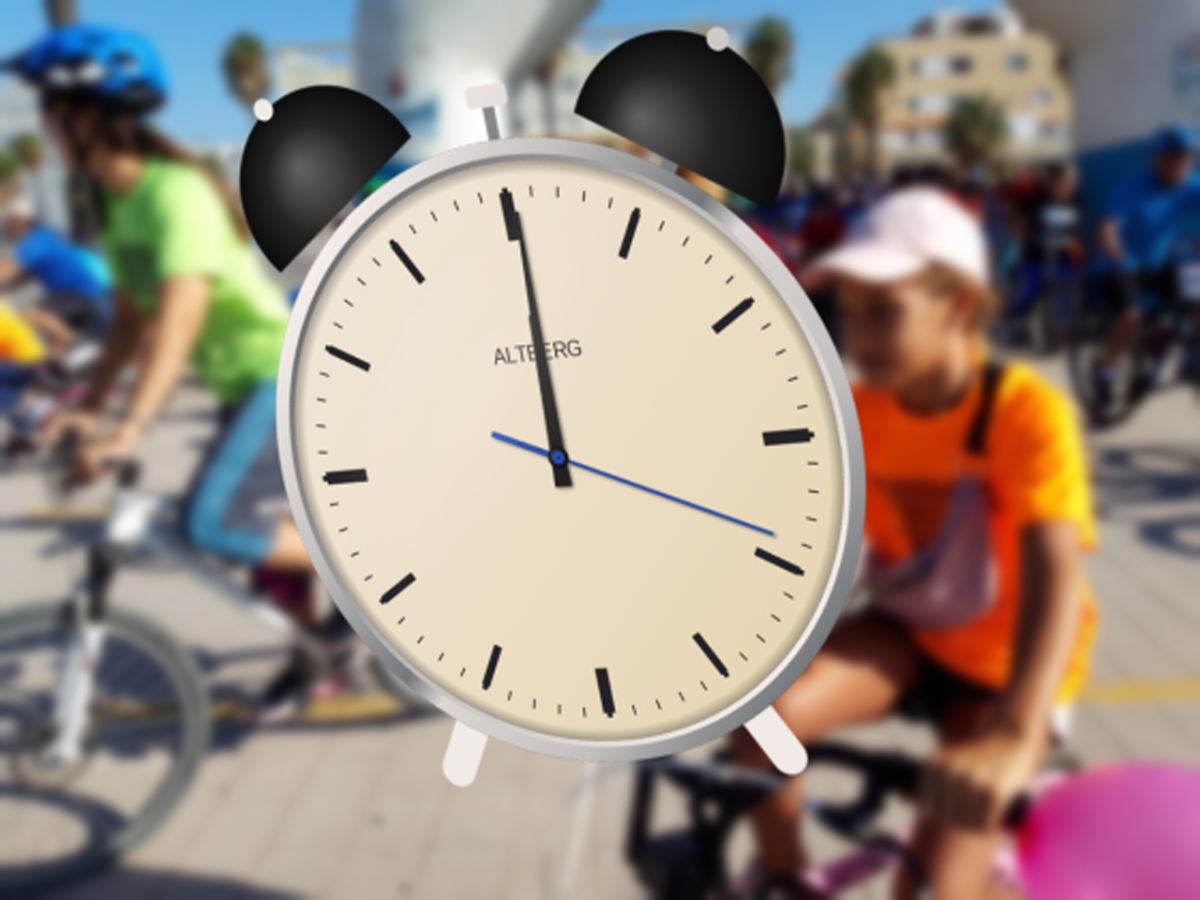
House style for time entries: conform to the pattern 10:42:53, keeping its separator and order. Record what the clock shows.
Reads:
12:00:19
